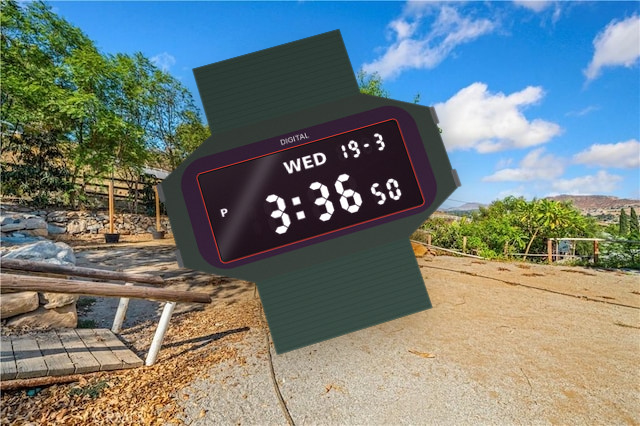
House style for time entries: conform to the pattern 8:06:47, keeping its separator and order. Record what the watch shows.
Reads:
3:36:50
